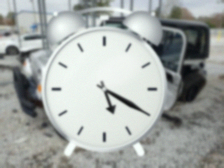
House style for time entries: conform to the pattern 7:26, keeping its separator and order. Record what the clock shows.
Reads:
5:20
